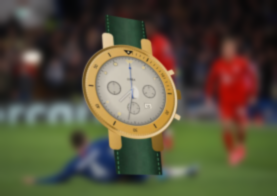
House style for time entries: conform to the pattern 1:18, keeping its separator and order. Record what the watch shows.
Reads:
7:32
